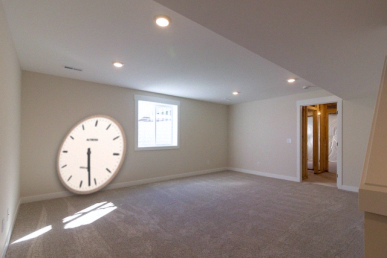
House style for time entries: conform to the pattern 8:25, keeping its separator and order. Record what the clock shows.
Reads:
5:27
